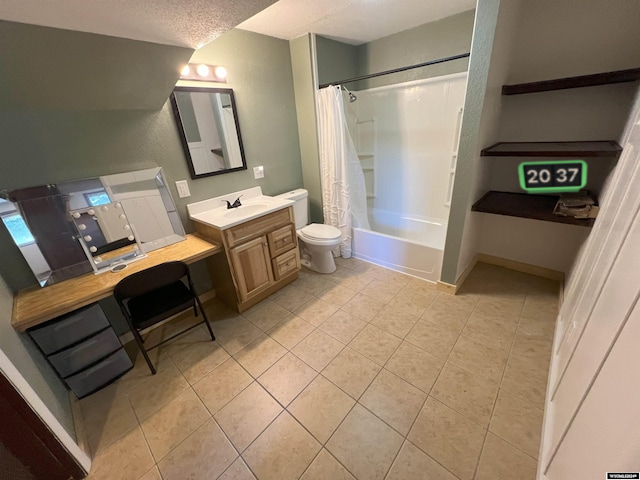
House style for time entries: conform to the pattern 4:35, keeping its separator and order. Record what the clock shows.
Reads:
20:37
